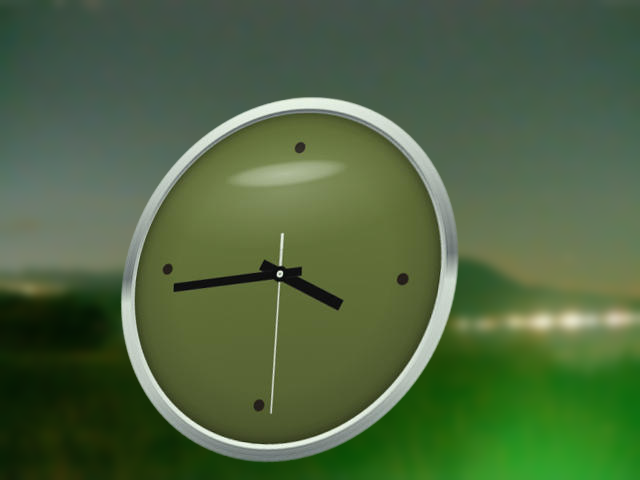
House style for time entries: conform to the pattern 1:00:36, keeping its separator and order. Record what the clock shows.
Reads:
3:43:29
